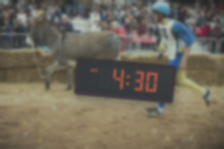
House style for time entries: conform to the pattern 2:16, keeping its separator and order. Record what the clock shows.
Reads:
4:30
